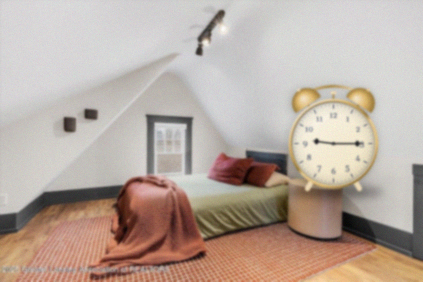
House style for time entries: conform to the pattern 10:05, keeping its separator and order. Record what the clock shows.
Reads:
9:15
